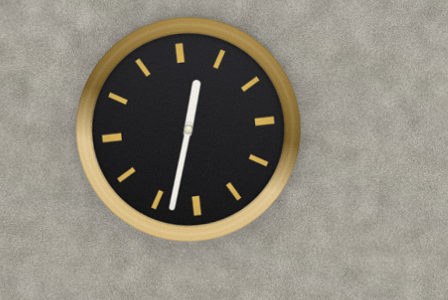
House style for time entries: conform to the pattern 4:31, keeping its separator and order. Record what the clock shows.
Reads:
12:33
